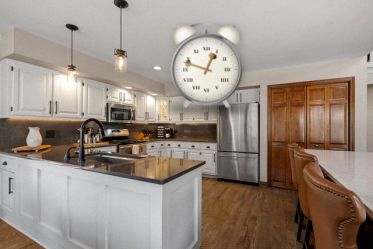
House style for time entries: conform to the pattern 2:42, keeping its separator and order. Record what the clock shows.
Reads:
12:48
